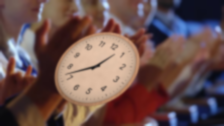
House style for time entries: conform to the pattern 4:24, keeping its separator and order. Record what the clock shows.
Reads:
12:37
